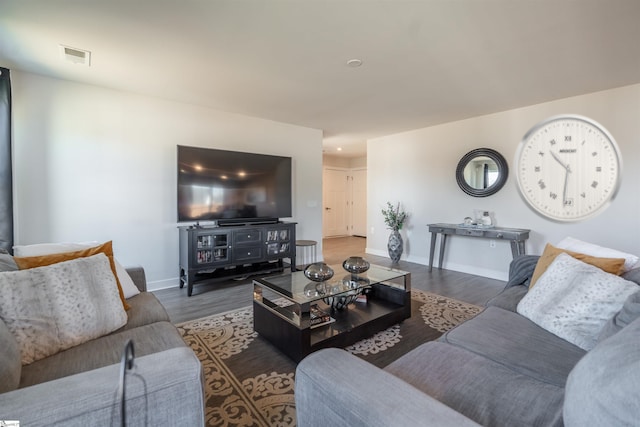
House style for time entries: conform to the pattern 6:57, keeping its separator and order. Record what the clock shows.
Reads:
10:31
